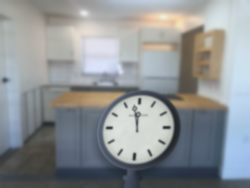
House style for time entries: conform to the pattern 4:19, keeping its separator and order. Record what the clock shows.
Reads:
11:58
